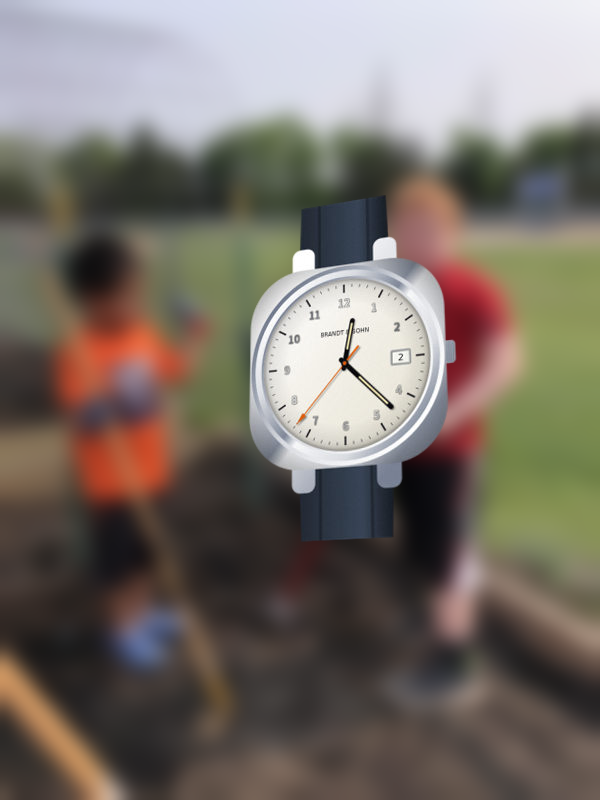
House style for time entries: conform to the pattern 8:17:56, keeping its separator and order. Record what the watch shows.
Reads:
12:22:37
